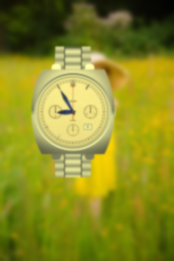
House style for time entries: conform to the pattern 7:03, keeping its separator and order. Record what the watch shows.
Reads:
8:55
